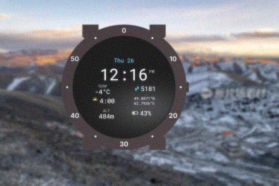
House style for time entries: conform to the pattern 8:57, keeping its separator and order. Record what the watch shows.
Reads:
12:16
